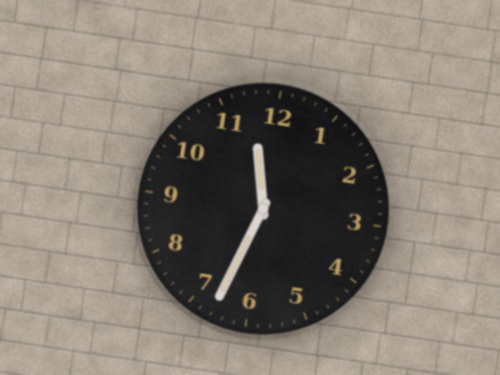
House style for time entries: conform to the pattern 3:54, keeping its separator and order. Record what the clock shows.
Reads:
11:33
